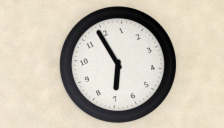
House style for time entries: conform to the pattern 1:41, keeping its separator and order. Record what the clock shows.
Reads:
6:59
